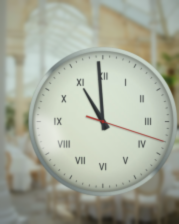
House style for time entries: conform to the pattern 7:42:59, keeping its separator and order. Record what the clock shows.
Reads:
10:59:18
